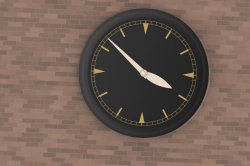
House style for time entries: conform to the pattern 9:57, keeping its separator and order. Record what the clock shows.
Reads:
3:52
